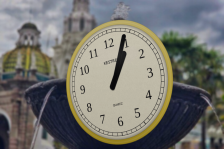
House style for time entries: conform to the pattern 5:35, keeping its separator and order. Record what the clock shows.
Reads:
1:04
